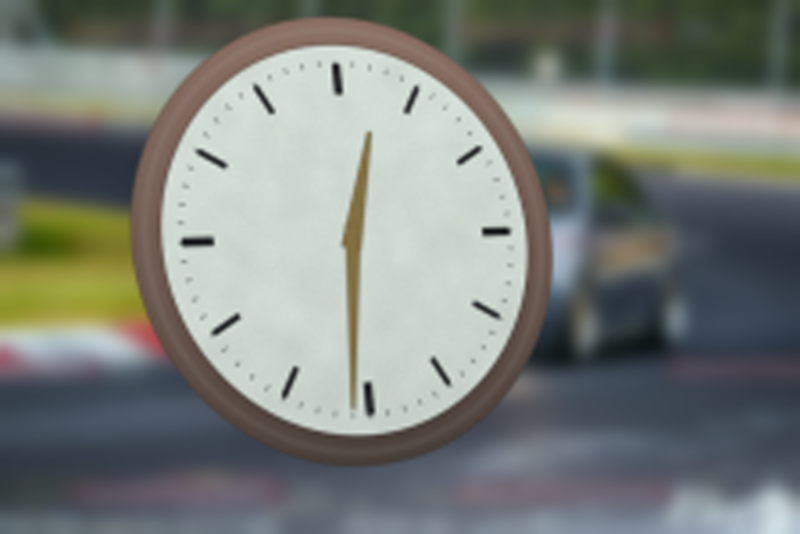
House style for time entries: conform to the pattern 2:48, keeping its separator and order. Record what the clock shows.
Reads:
12:31
